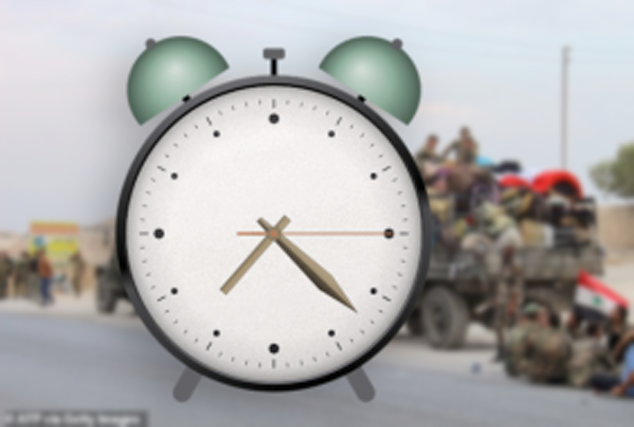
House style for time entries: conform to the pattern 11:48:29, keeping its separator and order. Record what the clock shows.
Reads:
7:22:15
